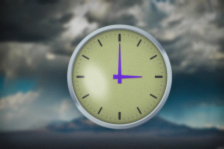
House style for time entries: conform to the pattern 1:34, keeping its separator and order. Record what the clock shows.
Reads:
3:00
